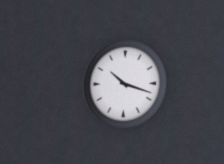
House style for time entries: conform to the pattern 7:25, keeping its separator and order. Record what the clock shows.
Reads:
10:18
